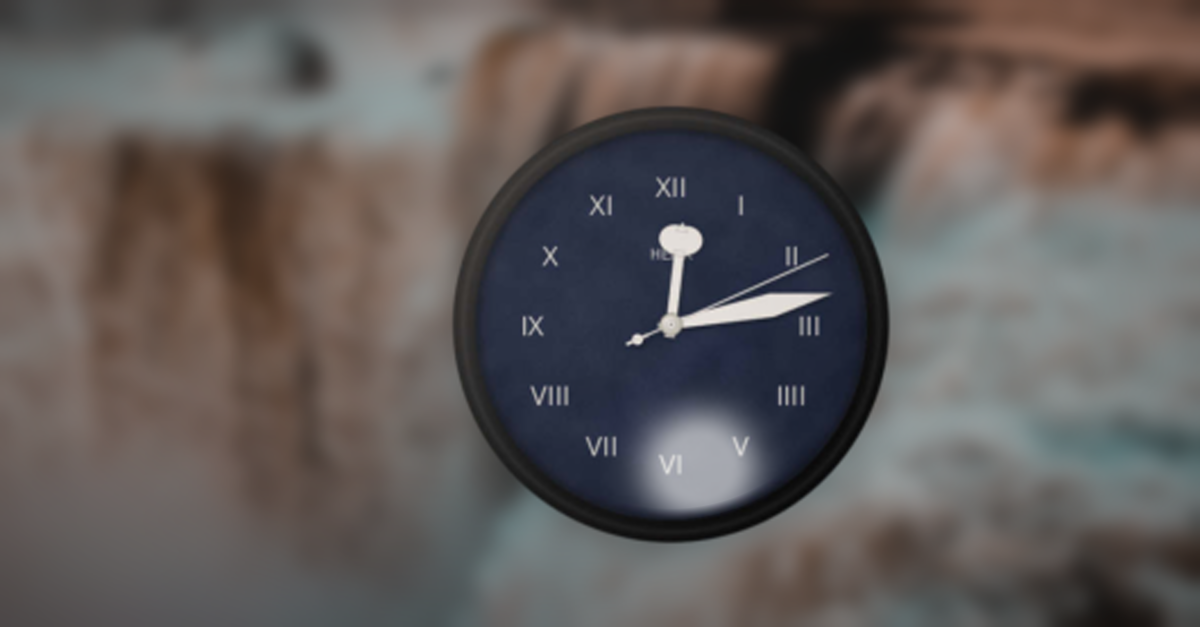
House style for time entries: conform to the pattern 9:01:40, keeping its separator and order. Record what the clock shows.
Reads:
12:13:11
